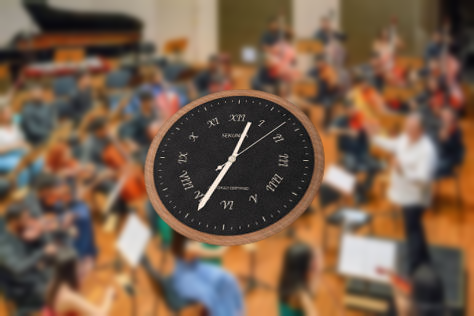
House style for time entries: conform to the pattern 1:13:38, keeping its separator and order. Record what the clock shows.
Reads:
12:34:08
